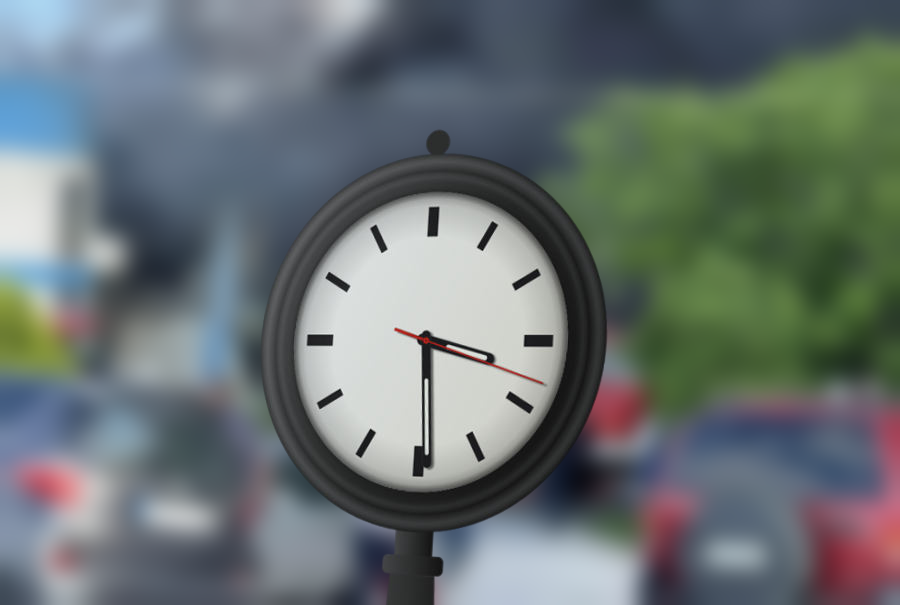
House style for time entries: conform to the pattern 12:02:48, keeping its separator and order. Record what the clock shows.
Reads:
3:29:18
